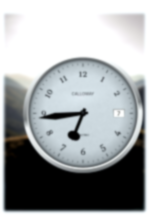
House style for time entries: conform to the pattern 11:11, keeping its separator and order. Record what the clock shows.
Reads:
6:44
